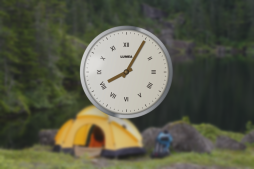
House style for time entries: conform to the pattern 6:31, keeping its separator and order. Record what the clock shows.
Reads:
8:05
